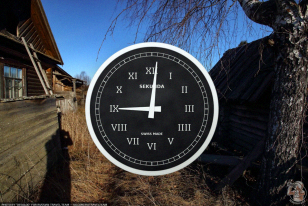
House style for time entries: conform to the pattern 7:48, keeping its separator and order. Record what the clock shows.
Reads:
9:01
